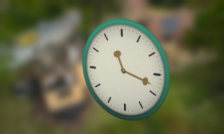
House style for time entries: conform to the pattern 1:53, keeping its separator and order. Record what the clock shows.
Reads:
11:18
